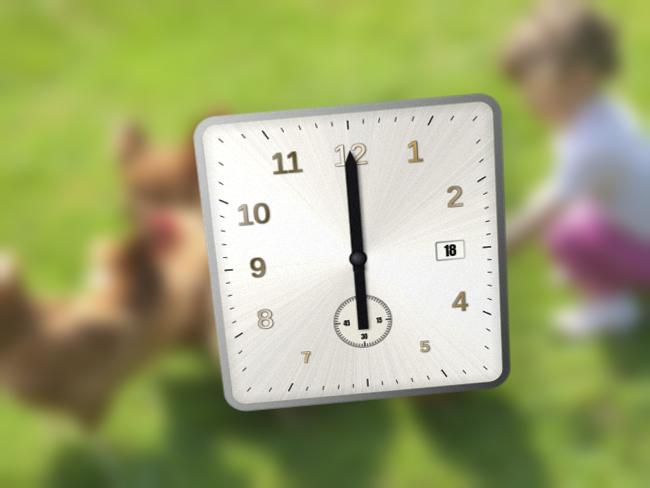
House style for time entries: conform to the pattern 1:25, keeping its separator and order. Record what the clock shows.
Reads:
6:00
